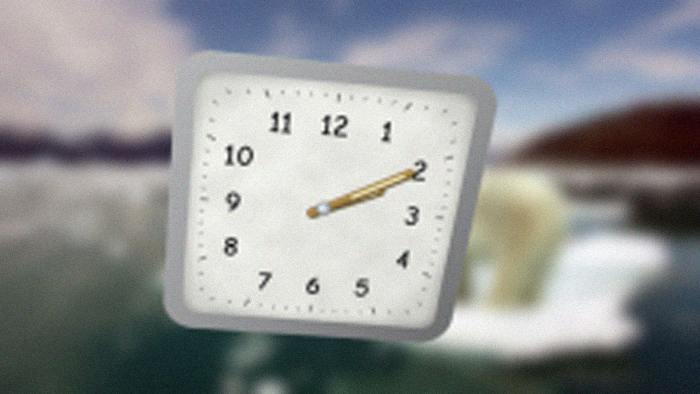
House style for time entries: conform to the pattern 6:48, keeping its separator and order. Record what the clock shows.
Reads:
2:10
